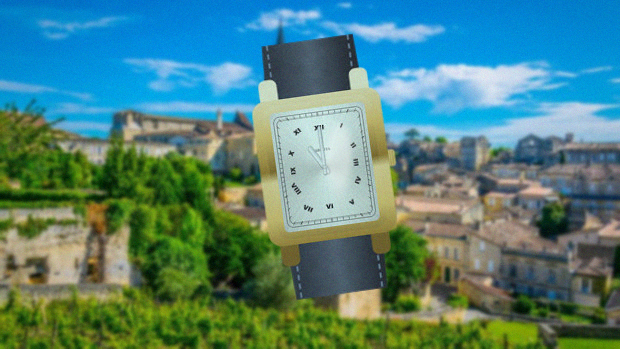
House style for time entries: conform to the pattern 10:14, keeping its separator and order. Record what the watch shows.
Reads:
11:00
